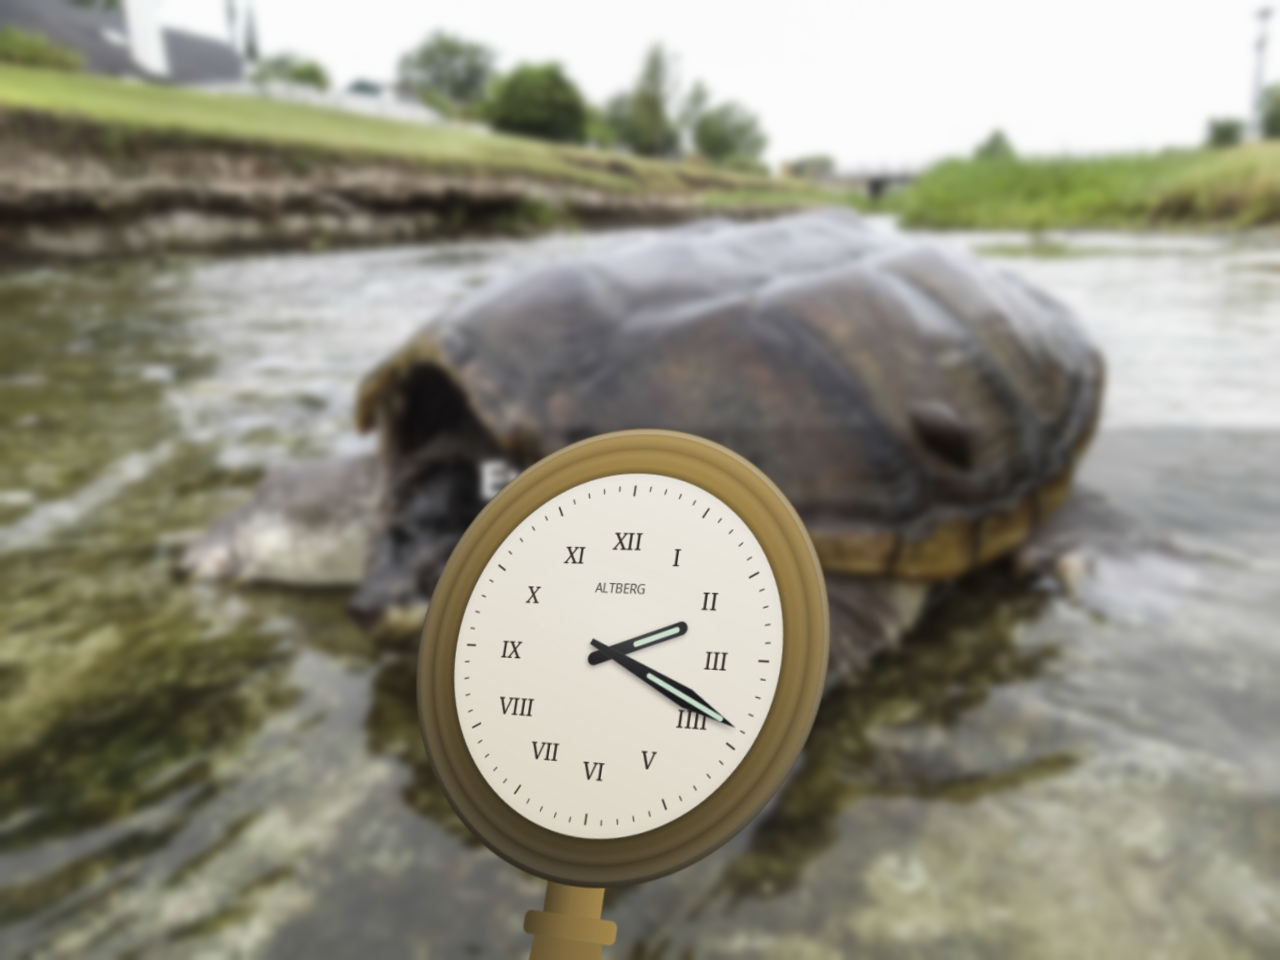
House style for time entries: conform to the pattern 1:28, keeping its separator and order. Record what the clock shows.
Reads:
2:19
